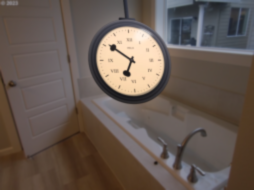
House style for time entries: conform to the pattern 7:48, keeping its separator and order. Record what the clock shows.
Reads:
6:51
